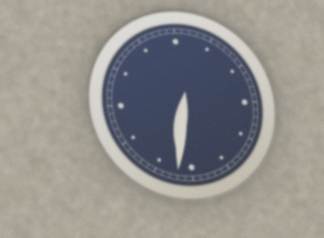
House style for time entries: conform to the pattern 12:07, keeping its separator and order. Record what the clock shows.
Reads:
6:32
